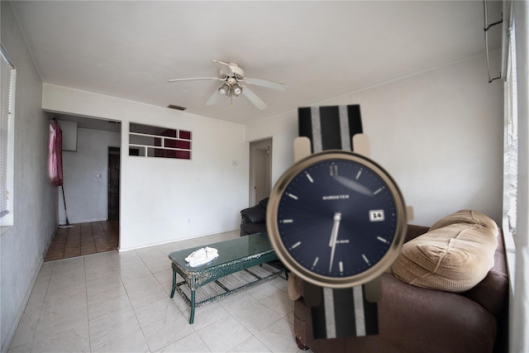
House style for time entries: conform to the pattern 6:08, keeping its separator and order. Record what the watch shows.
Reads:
6:32
